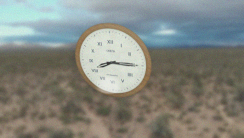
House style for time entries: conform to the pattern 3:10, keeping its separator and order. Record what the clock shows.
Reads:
8:15
